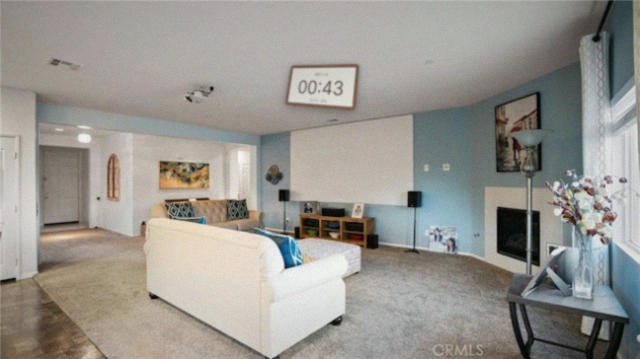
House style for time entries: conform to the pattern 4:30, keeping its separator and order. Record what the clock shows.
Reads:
0:43
